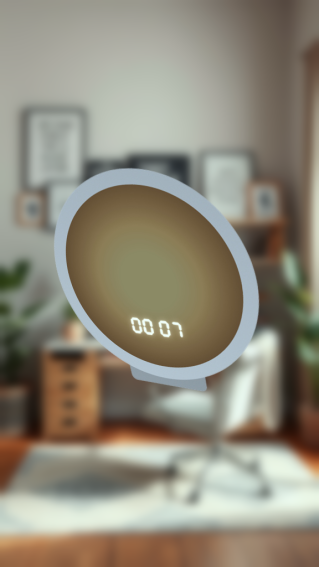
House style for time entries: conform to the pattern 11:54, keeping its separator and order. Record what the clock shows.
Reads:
0:07
